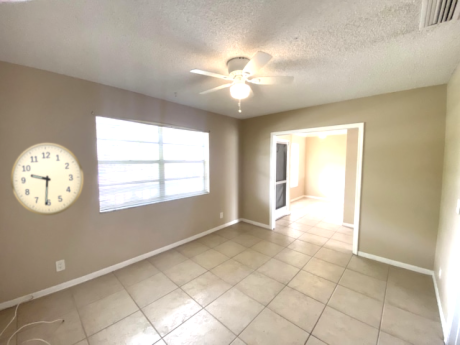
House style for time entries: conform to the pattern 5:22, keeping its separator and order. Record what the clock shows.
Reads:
9:31
